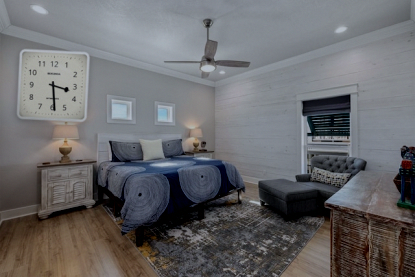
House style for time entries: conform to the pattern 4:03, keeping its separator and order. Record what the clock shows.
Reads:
3:29
